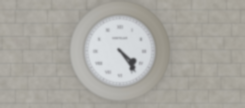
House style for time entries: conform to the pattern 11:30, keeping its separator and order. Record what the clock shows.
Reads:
4:24
